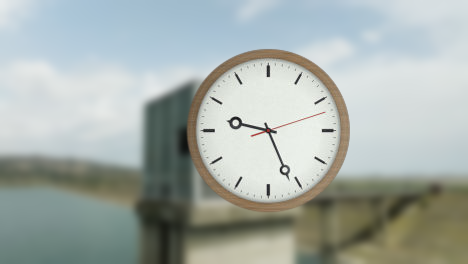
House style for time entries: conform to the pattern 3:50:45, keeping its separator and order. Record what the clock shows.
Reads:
9:26:12
